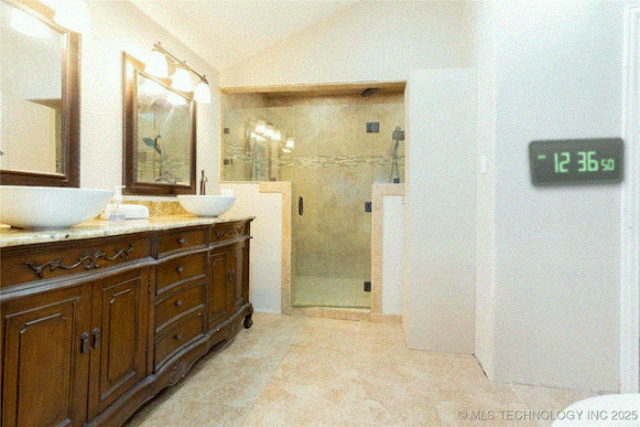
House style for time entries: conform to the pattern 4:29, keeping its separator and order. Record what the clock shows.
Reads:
12:36
